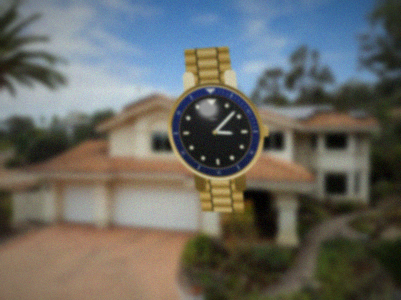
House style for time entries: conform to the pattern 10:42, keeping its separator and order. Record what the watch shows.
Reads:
3:08
